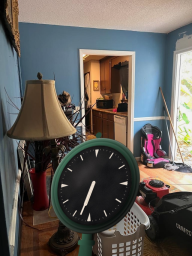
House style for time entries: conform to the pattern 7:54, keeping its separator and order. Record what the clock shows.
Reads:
6:33
